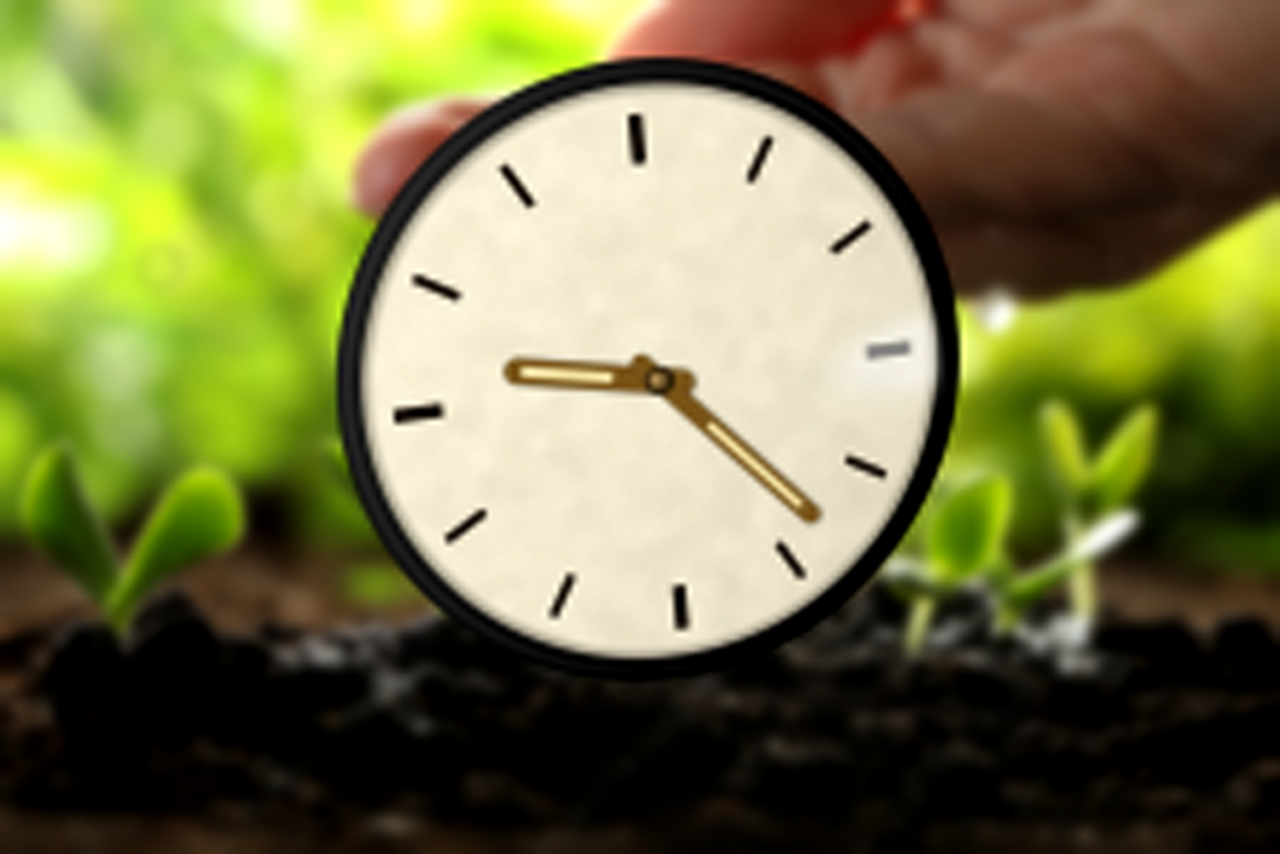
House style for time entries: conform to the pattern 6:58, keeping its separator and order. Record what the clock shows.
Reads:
9:23
